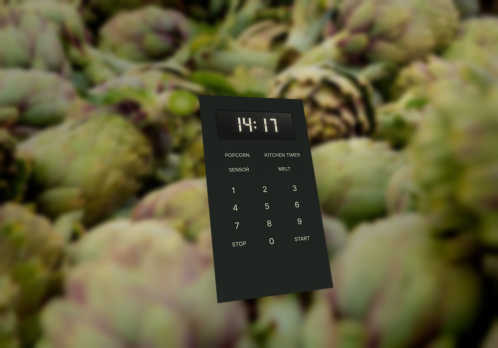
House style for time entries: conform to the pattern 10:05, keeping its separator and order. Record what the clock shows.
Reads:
14:17
